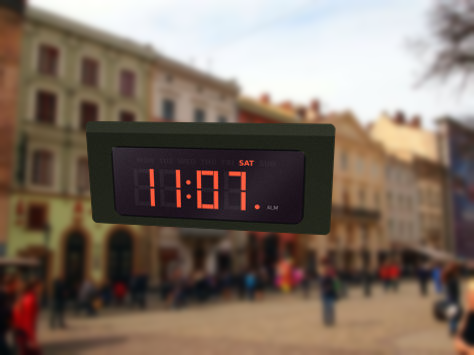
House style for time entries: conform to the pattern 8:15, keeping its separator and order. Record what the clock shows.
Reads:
11:07
